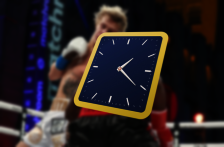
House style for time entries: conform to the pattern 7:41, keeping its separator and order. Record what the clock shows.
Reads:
1:21
